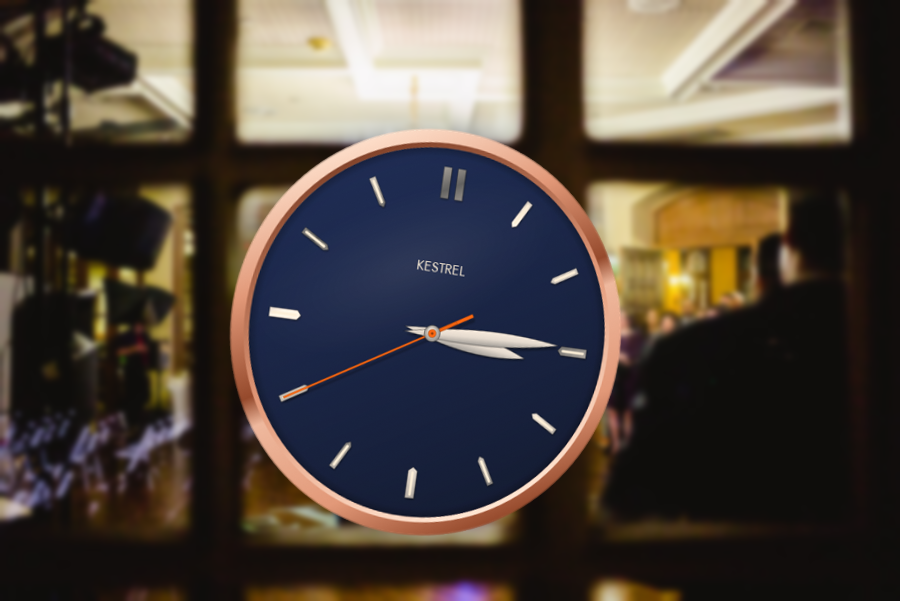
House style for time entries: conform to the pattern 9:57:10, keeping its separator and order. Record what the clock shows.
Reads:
3:14:40
